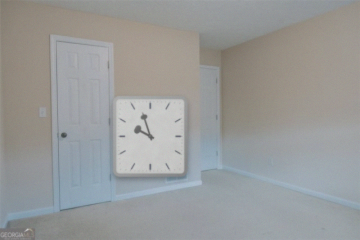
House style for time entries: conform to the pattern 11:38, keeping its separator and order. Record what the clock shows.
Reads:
9:57
